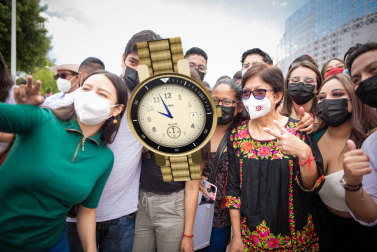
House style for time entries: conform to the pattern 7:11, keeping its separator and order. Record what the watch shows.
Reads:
9:57
